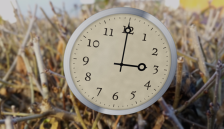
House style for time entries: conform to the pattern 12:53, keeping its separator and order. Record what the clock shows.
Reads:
3:00
